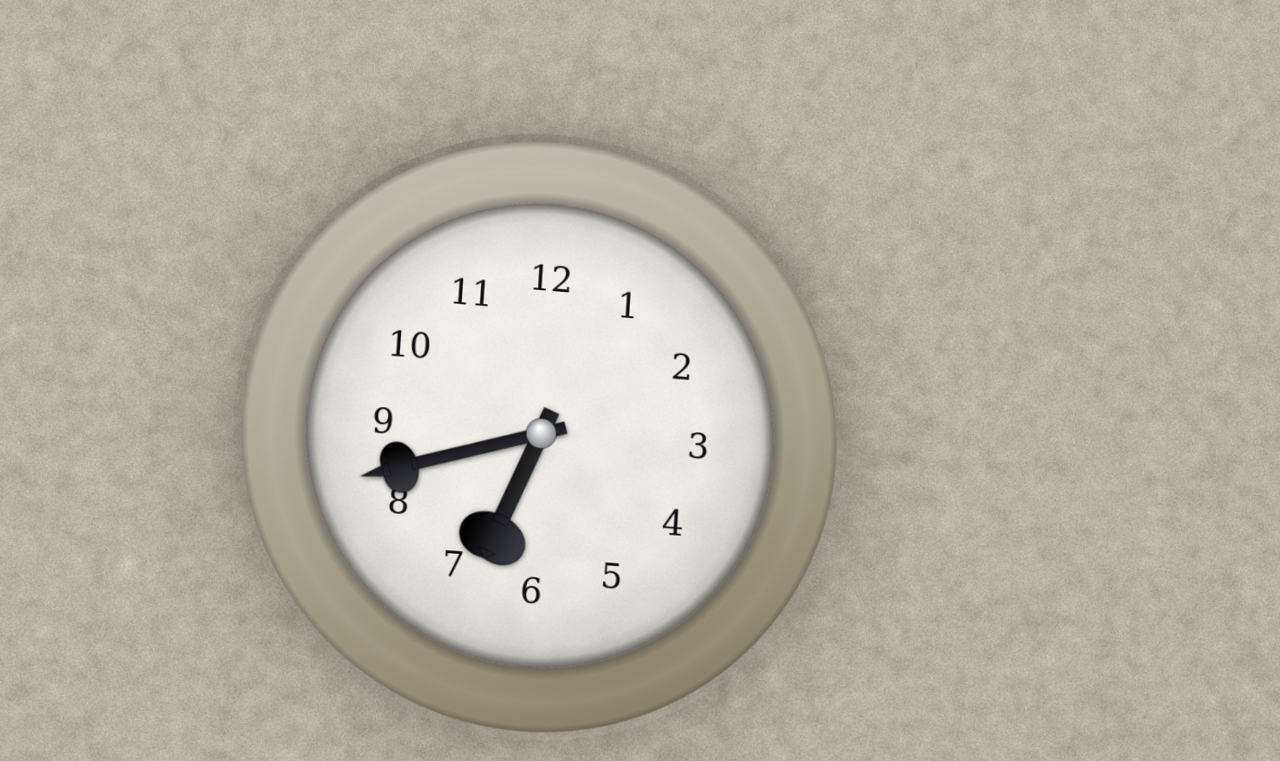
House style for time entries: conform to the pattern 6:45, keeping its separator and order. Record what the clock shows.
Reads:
6:42
